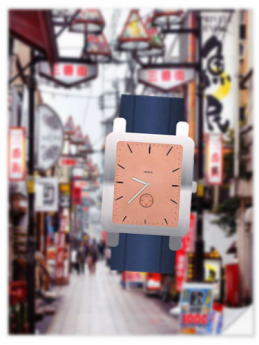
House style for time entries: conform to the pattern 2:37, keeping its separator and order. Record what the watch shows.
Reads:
9:37
